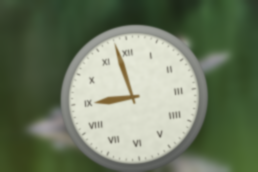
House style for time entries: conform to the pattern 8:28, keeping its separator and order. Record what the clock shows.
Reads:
8:58
